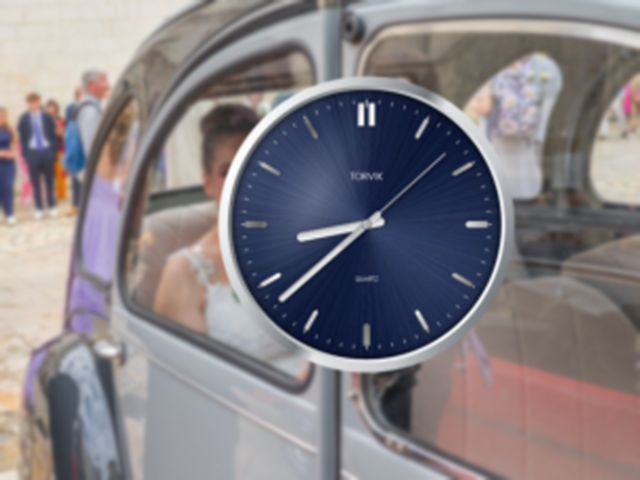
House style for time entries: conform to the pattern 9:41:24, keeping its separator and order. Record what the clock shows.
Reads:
8:38:08
